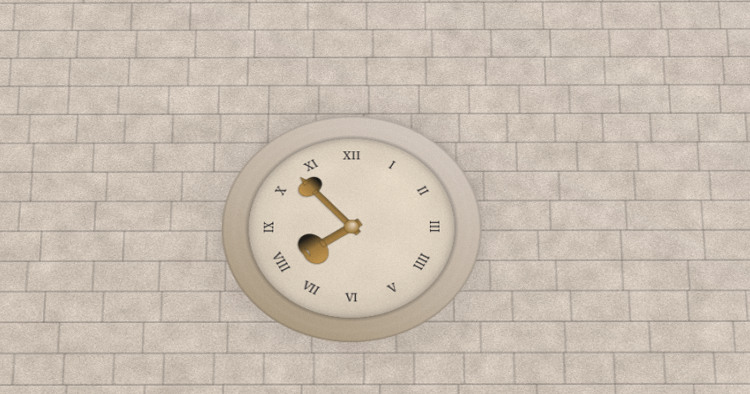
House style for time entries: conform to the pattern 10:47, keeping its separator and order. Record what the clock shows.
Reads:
7:53
